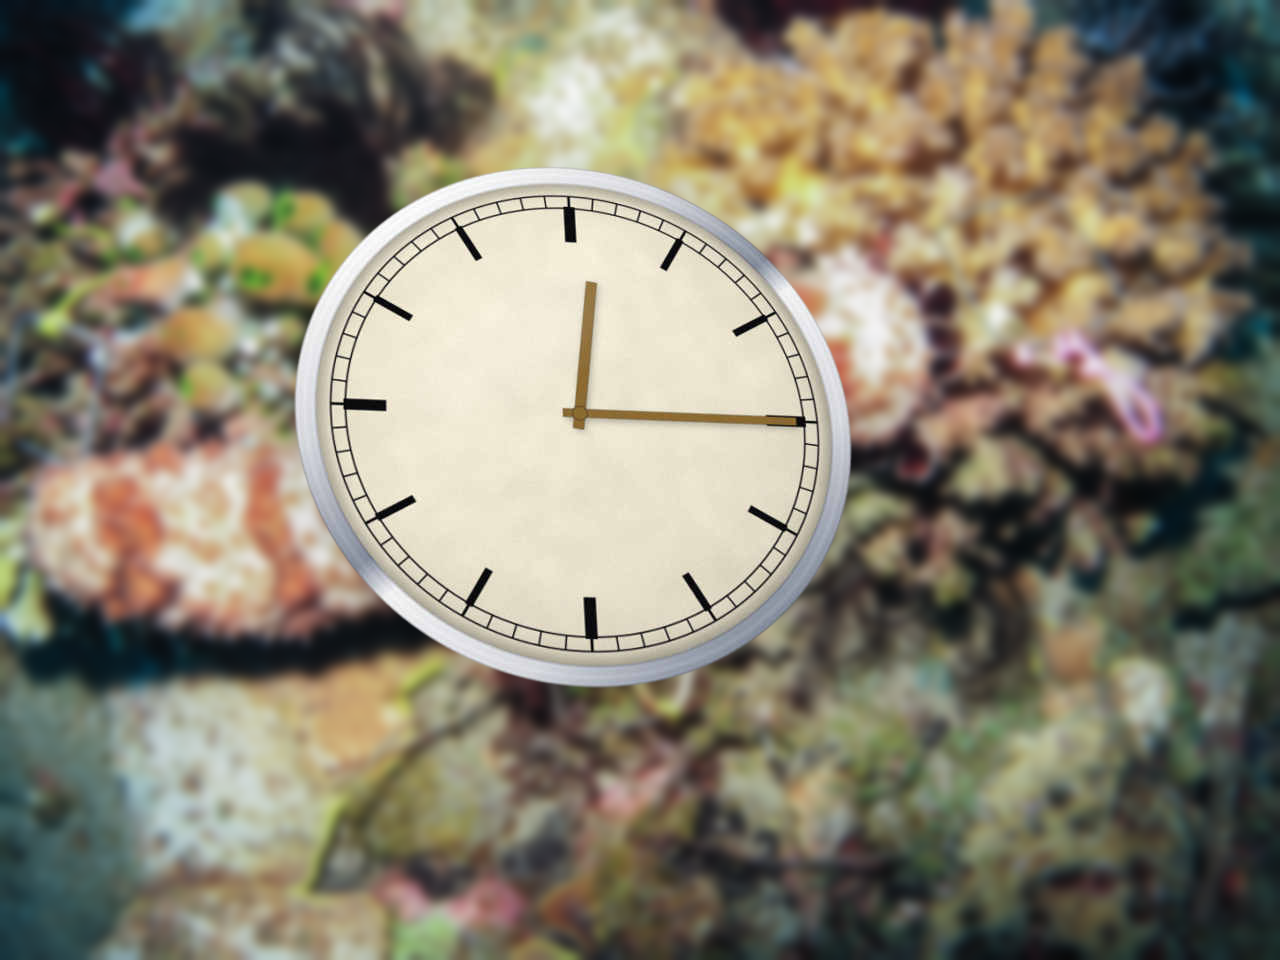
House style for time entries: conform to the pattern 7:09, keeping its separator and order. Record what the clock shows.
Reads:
12:15
